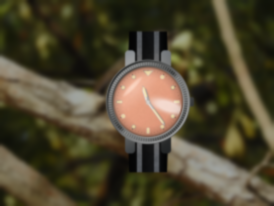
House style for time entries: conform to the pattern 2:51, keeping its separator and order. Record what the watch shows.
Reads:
11:24
